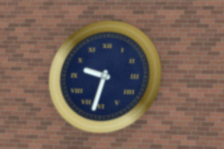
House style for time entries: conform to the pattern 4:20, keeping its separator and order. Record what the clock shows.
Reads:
9:32
